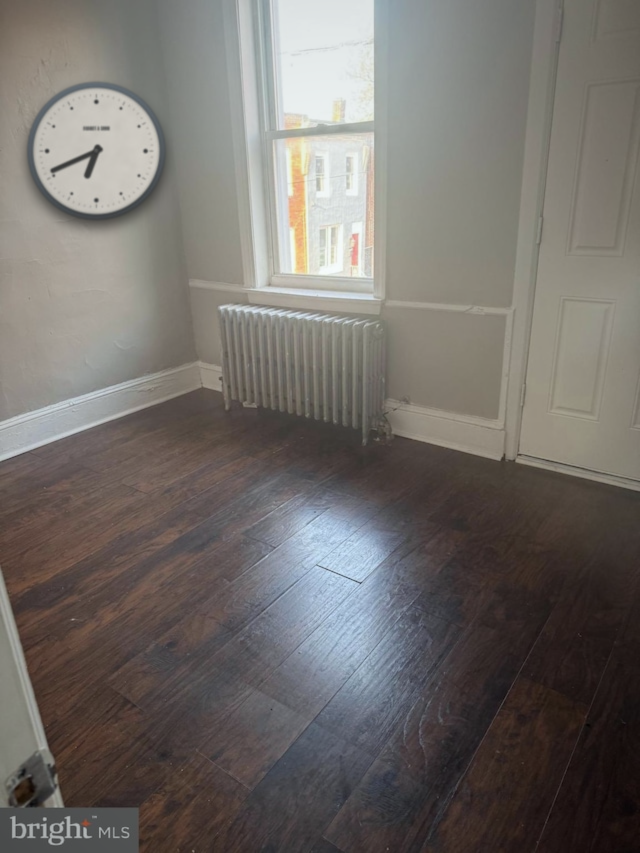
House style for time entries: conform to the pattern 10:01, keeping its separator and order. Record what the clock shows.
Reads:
6:41
